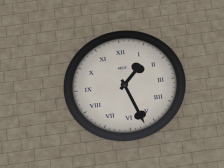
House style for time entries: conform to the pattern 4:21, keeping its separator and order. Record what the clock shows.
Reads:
1:27
